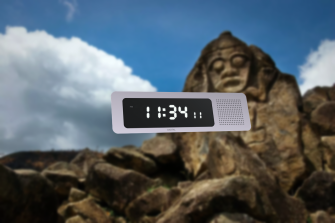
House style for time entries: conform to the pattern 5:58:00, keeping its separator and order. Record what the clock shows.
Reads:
11:34:11
